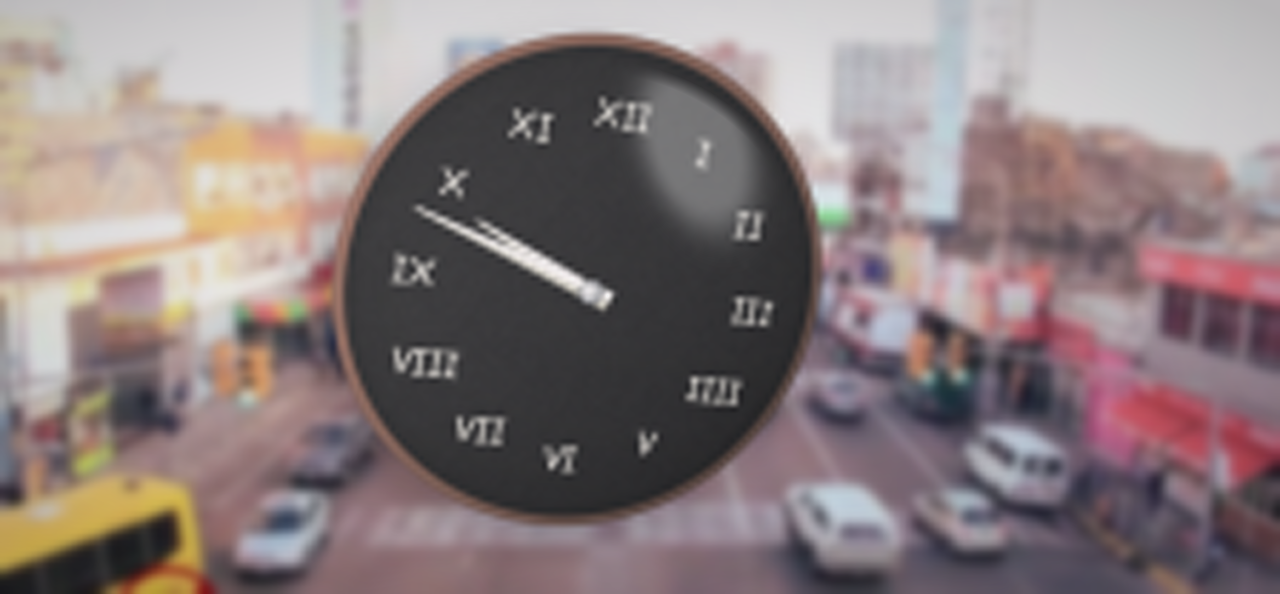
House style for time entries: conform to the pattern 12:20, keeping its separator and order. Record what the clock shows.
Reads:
9:48
